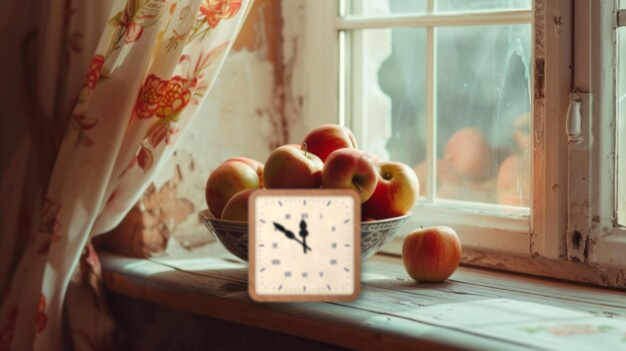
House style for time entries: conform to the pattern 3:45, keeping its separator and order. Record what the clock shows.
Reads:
11:51
